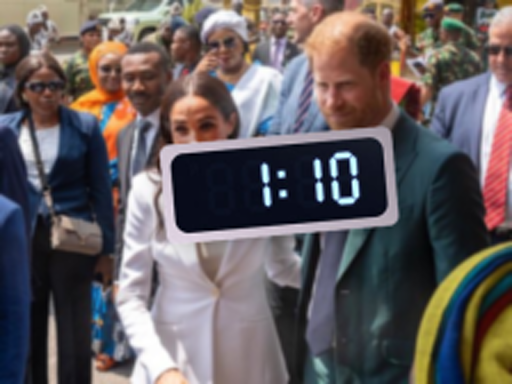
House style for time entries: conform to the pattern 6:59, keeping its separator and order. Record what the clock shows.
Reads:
1:10
